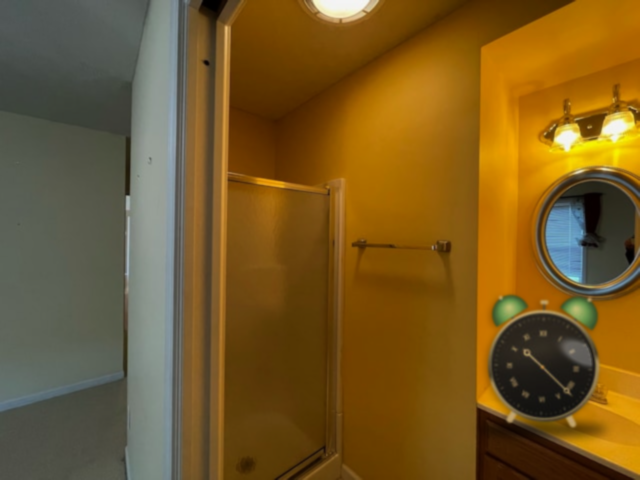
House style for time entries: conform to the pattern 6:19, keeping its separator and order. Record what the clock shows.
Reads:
10:22
